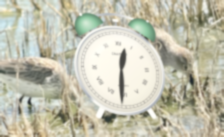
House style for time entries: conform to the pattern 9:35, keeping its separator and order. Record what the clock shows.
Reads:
12:31
